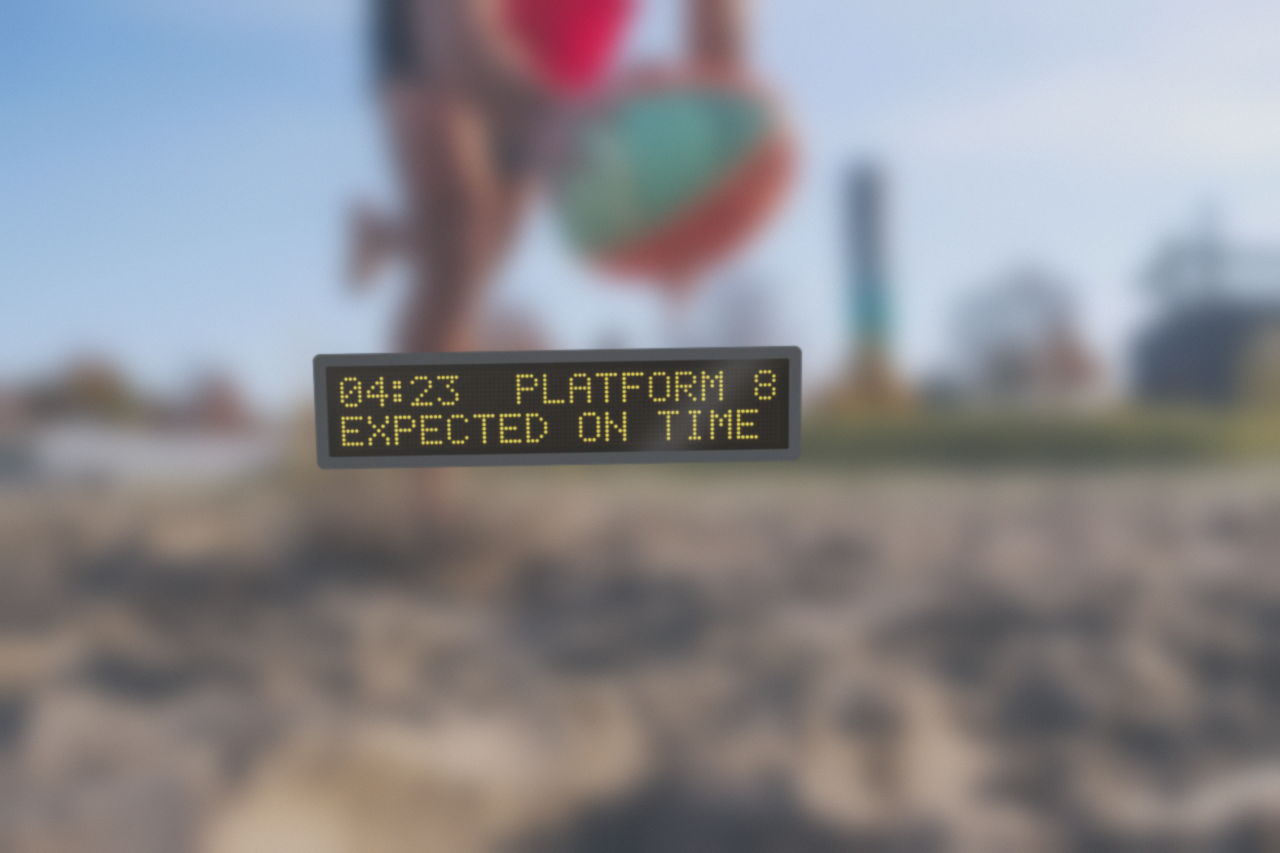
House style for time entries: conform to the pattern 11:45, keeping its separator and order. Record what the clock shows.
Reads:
4:23
